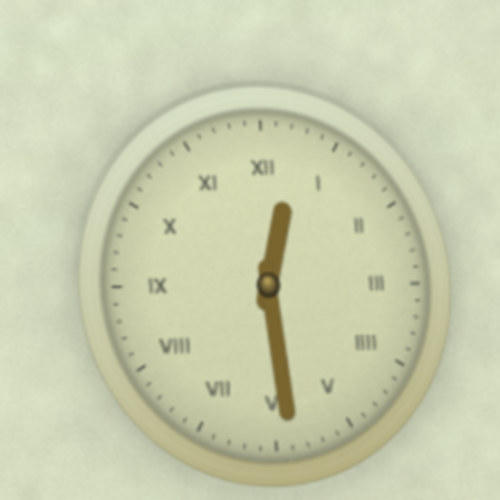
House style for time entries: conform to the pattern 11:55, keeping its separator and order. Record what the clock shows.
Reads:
12:29
